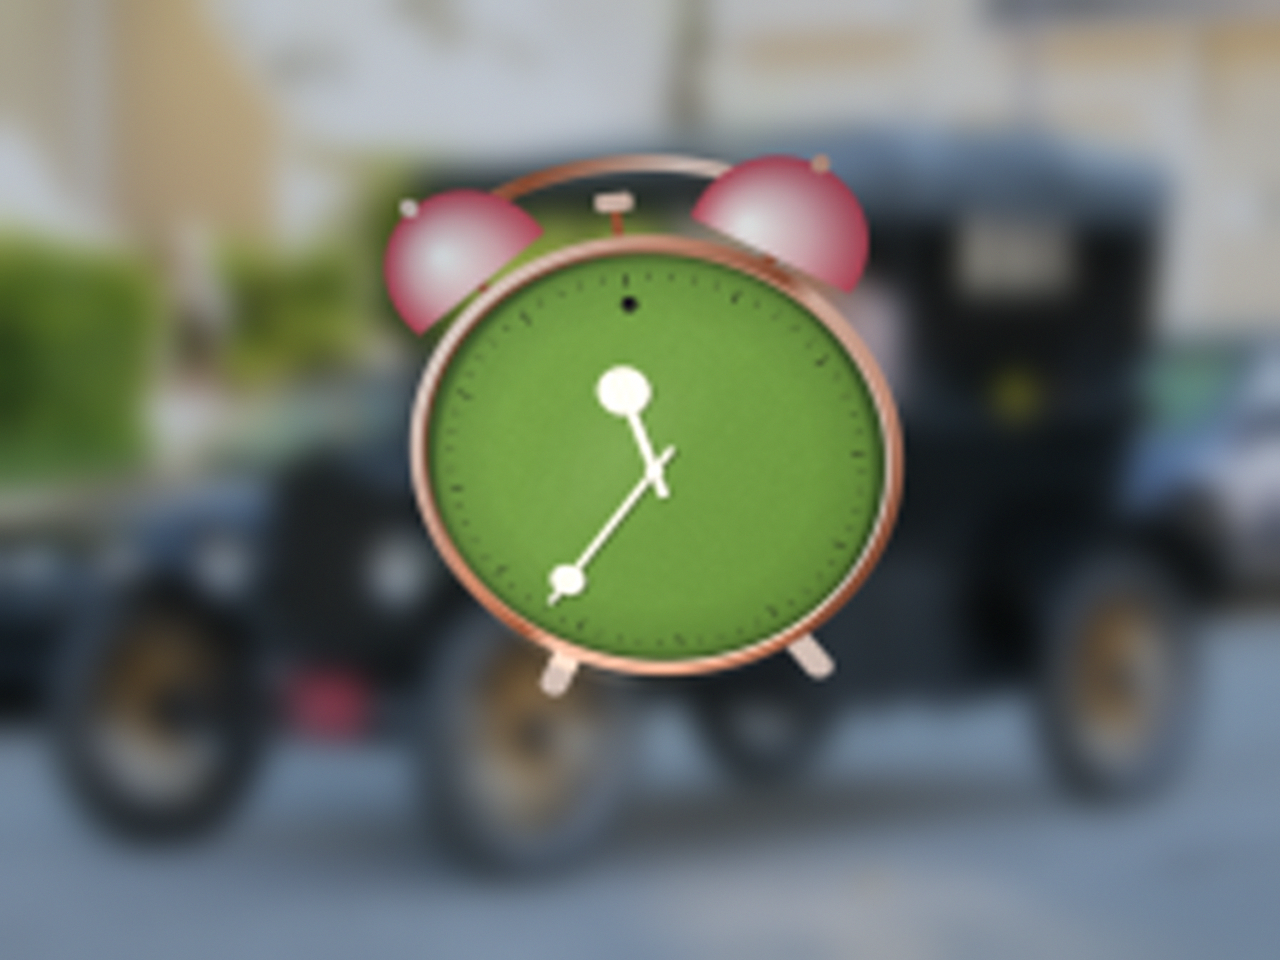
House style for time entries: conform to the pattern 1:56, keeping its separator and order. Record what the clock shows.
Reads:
11:37
